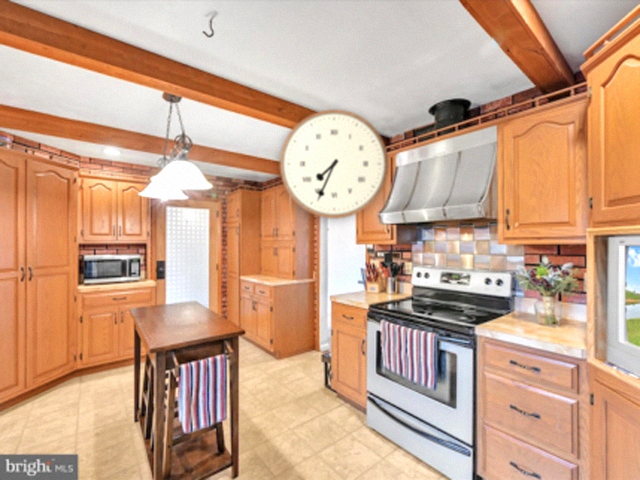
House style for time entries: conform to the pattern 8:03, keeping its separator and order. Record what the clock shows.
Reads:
7:34
